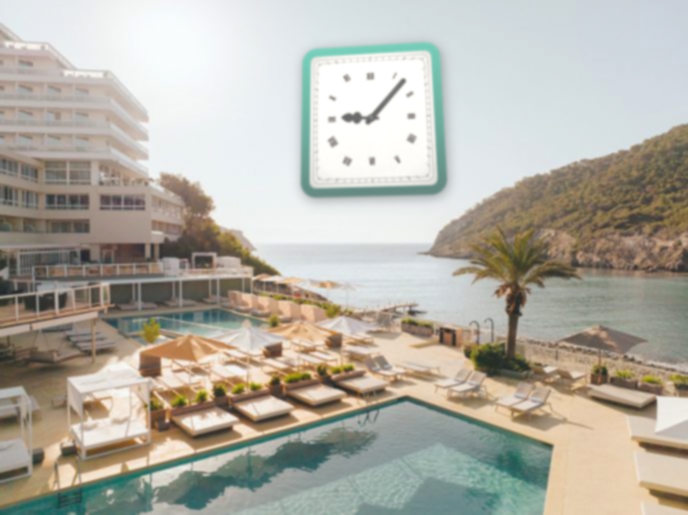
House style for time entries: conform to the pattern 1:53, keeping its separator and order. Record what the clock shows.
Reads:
9:07
